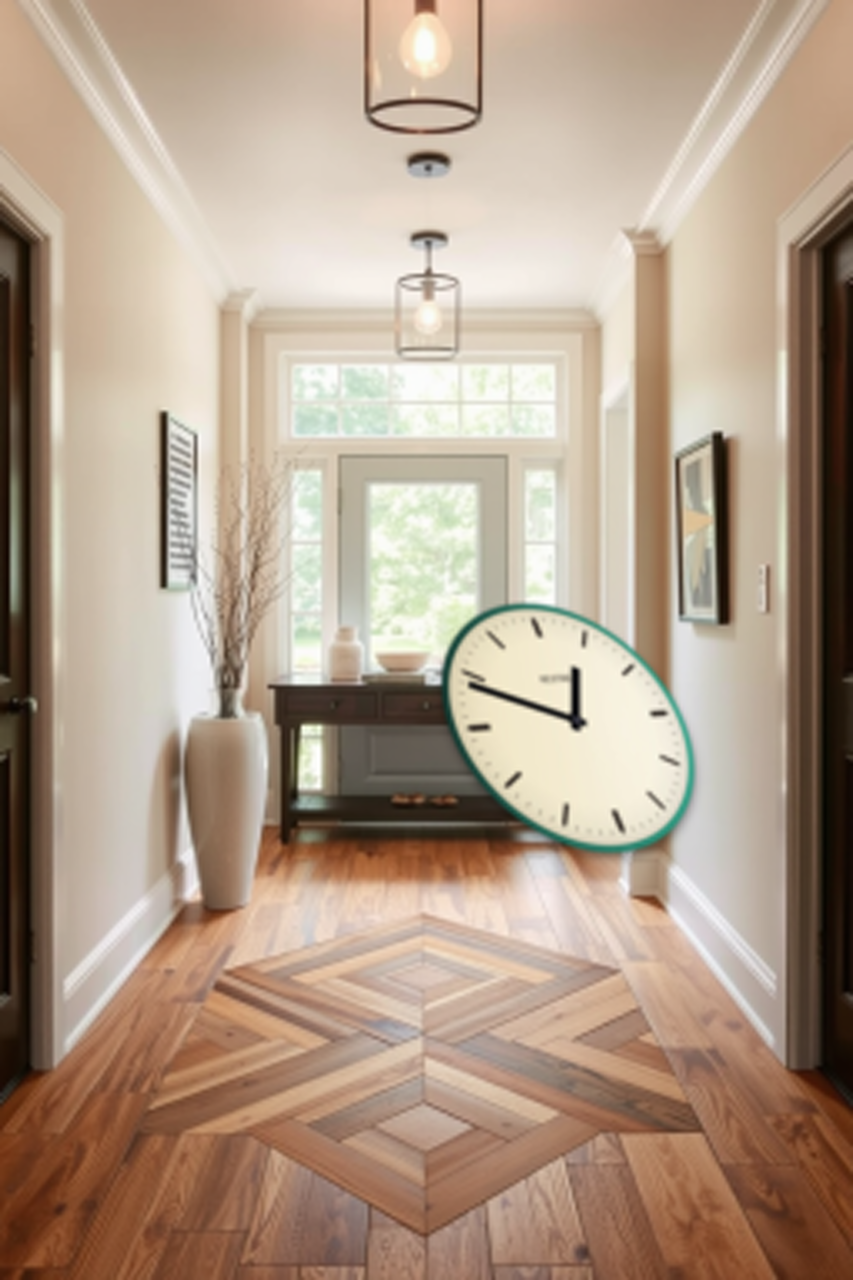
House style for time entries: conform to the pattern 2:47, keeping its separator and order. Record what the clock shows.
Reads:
12:49
